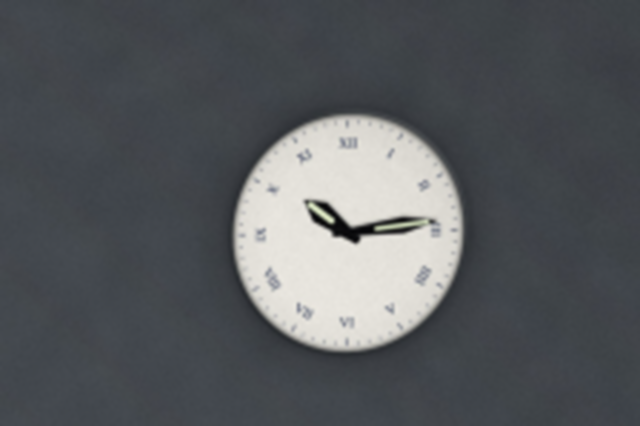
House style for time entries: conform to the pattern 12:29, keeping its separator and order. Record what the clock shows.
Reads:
10:14
